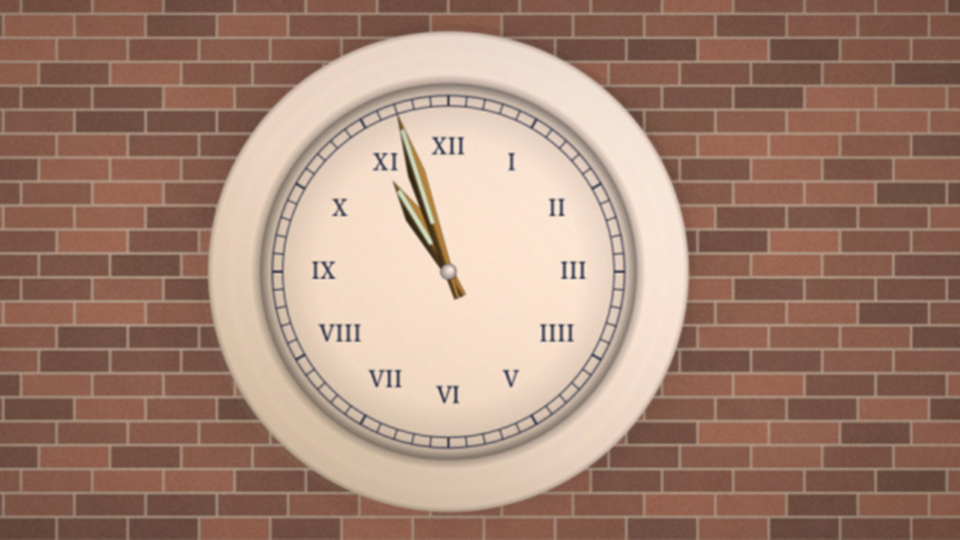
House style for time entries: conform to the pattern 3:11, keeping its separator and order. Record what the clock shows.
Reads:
10:57
